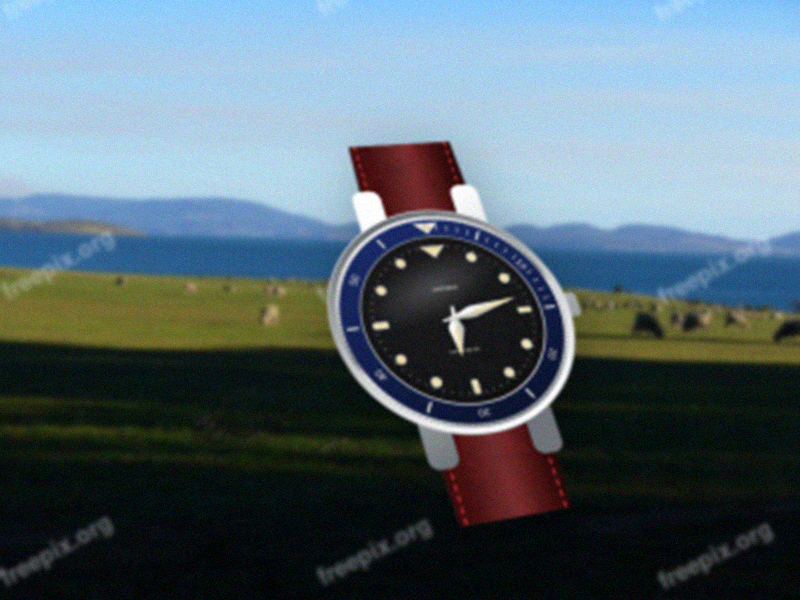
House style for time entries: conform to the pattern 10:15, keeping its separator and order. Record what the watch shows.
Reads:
6:13
